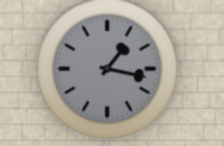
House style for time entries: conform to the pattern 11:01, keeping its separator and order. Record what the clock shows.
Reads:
1:17
